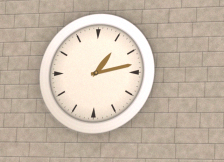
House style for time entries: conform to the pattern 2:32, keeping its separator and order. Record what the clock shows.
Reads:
1:13
